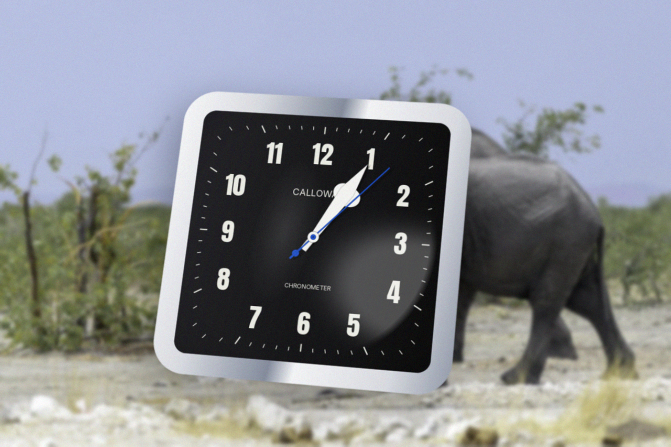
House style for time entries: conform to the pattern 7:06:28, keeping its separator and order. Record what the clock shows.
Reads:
1:05:07
